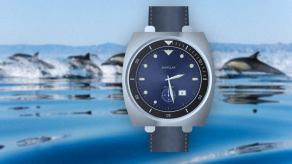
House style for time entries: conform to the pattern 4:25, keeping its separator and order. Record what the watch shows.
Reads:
2:28
